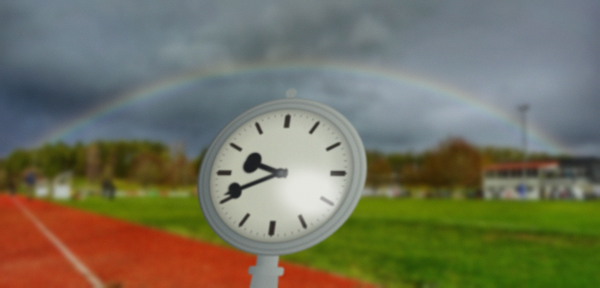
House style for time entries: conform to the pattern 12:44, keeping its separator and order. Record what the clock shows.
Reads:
9:41
